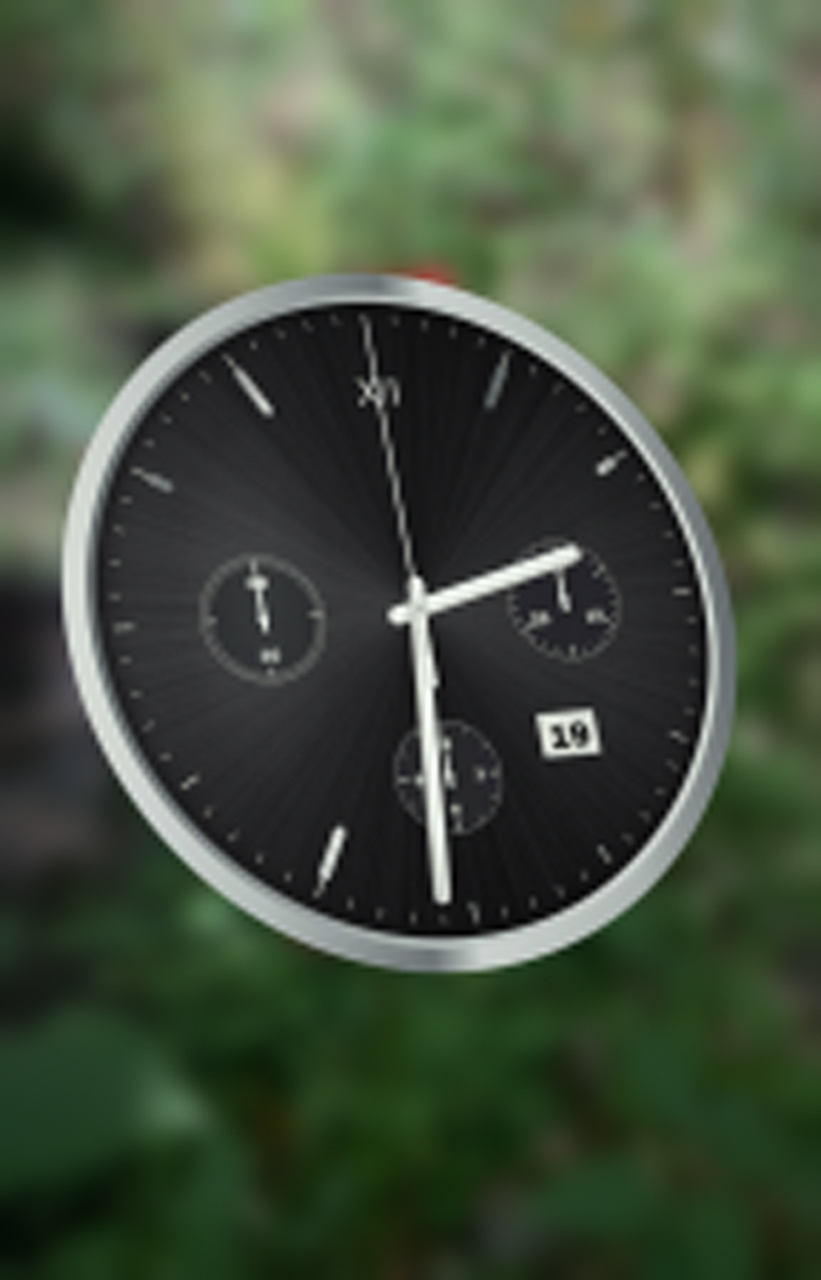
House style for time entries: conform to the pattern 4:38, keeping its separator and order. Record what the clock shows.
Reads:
2:31
